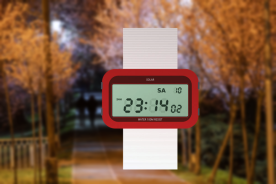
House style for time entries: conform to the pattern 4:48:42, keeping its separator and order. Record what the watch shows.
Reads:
23:14:02
